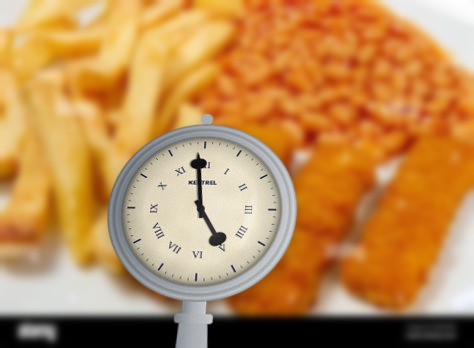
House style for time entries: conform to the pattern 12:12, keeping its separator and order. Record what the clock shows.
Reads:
4:59
